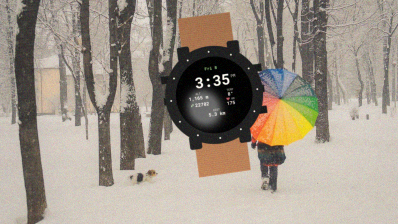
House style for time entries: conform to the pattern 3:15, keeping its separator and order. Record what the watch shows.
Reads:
3:35
